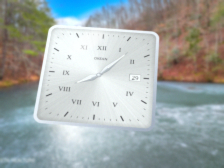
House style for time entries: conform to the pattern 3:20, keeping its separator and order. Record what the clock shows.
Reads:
8:07
